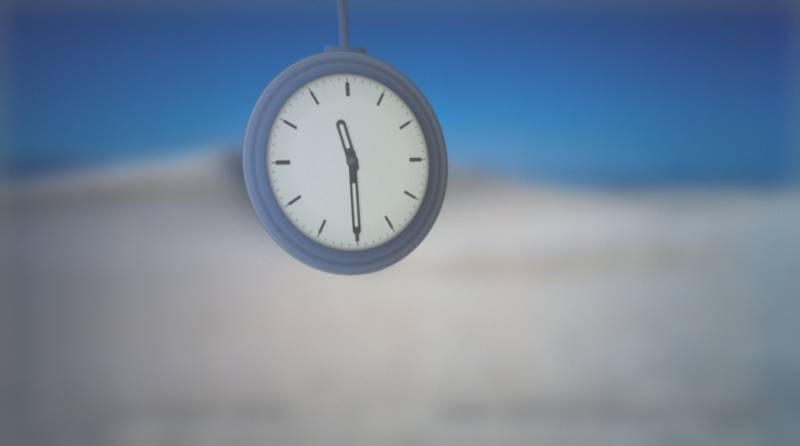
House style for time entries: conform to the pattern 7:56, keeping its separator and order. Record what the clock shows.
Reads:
11:30
